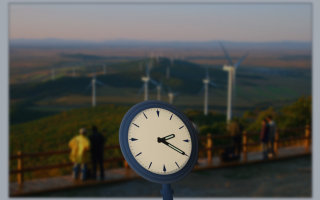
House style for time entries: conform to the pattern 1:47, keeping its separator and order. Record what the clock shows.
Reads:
2:20
